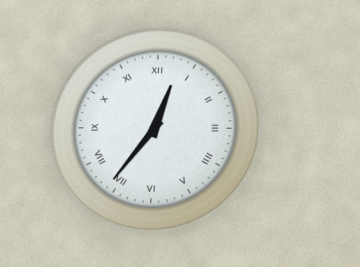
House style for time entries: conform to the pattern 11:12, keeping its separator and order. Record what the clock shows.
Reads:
12:36
